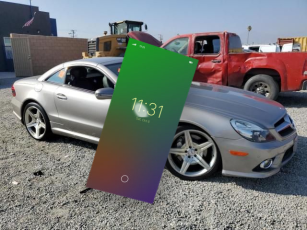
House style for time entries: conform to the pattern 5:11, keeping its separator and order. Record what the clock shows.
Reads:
11:31
